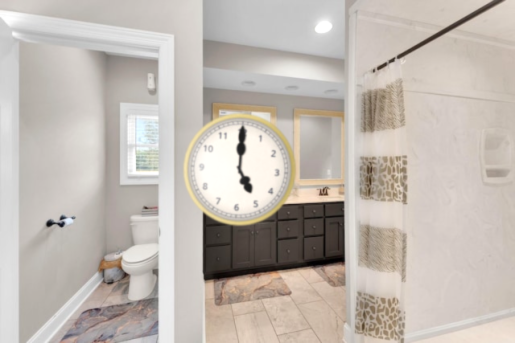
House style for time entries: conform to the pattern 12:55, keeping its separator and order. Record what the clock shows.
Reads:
5:00
